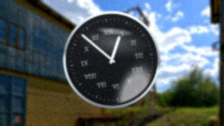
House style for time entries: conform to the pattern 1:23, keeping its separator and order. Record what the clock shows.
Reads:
12:53
